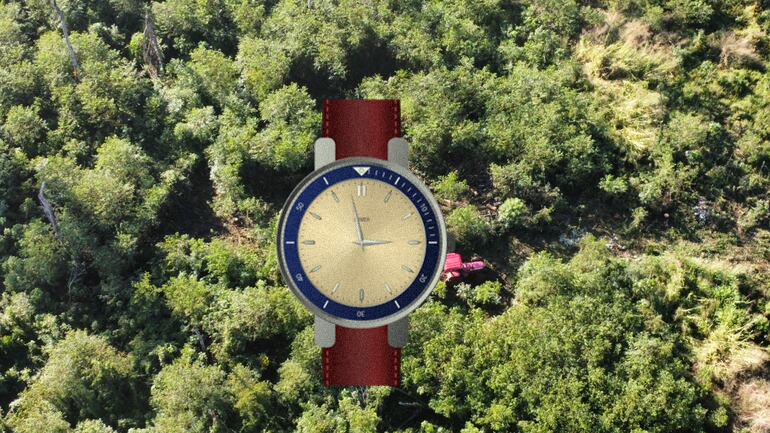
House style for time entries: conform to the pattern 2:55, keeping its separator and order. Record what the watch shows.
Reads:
2:58
